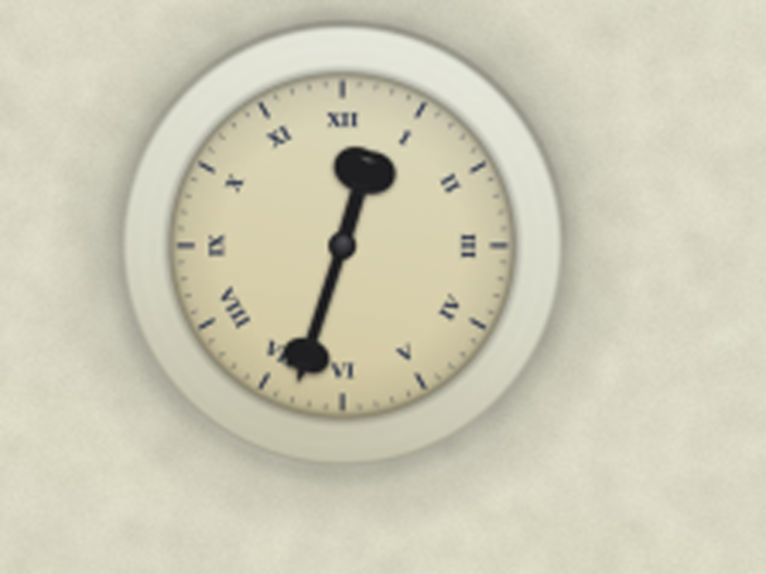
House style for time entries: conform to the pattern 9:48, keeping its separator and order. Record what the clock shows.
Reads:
12:33
